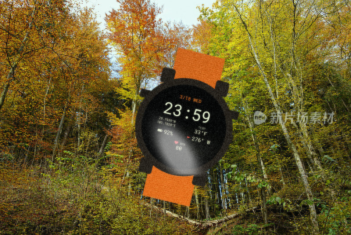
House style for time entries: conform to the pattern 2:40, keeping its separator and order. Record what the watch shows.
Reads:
23:59
